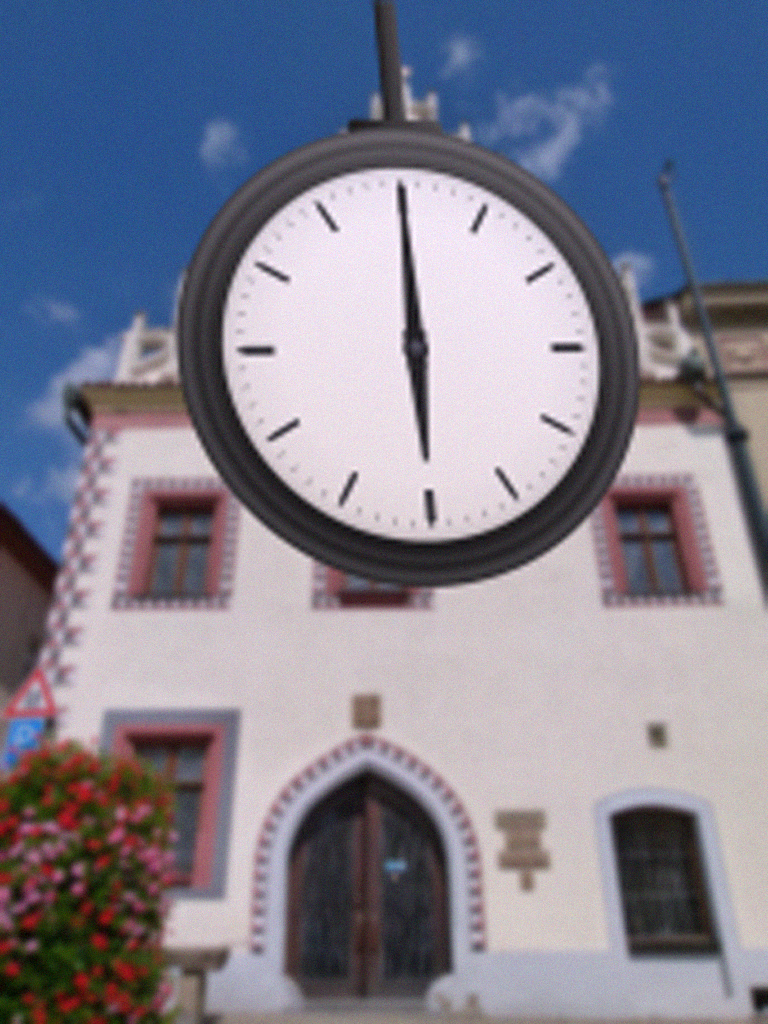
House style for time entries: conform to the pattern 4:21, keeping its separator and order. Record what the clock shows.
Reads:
6:00
